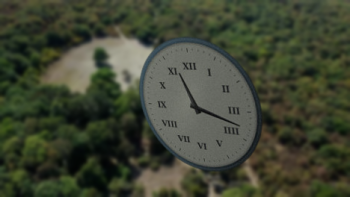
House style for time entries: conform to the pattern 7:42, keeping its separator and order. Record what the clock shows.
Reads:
11:18
